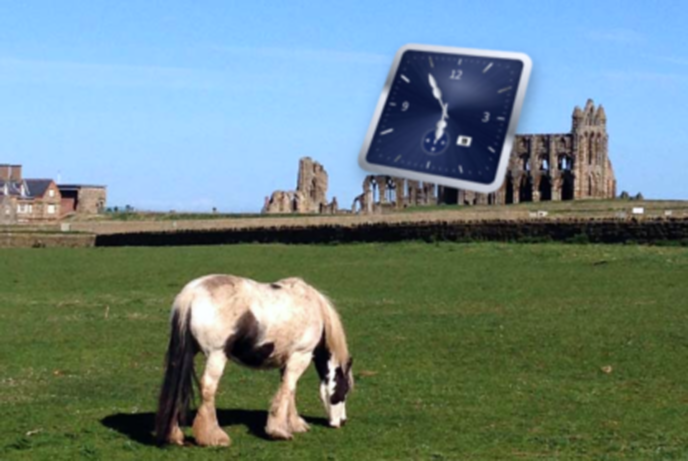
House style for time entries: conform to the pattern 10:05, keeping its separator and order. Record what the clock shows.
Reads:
5:54
